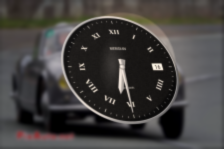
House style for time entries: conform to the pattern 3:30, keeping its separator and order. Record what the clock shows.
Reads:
6:30
